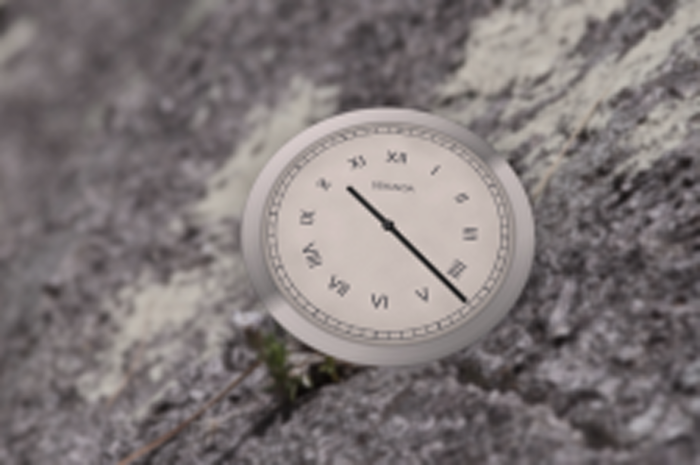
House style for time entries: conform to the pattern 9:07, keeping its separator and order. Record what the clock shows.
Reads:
10:22
